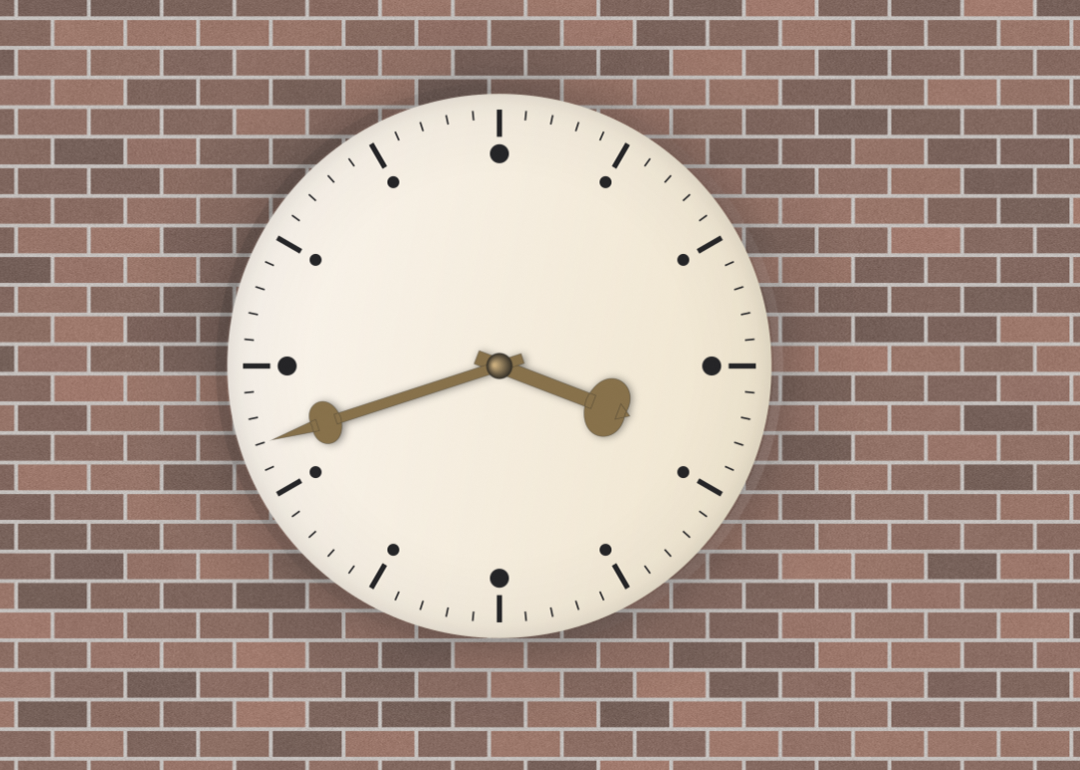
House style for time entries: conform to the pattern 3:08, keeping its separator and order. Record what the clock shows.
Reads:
3:42
